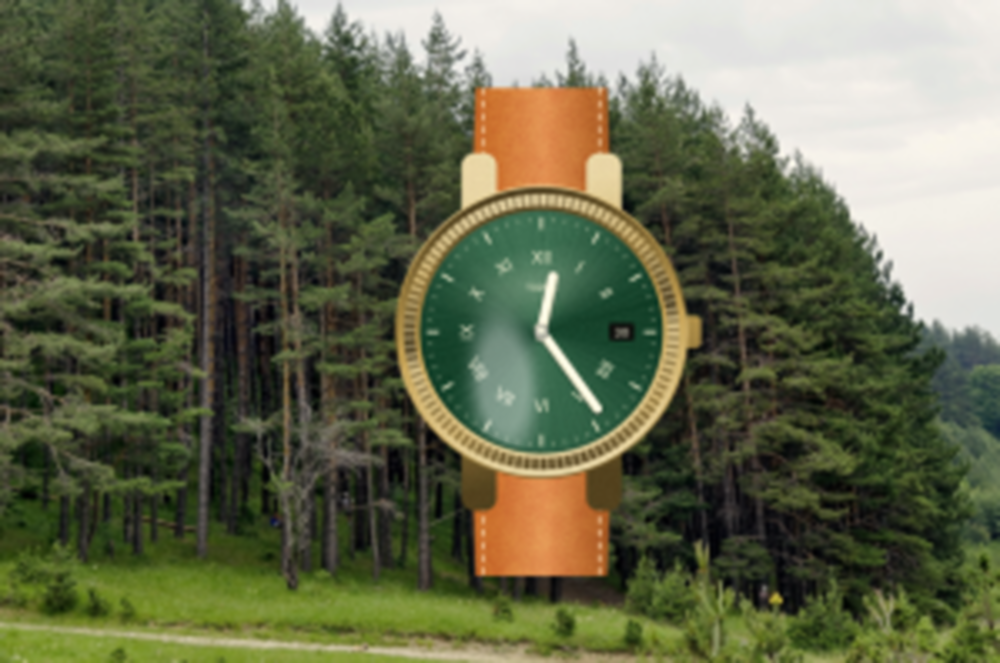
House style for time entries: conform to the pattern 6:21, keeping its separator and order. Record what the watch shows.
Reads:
12:24
